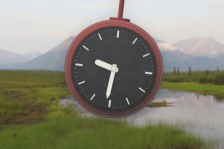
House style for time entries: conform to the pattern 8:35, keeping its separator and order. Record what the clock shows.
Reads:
9:31
